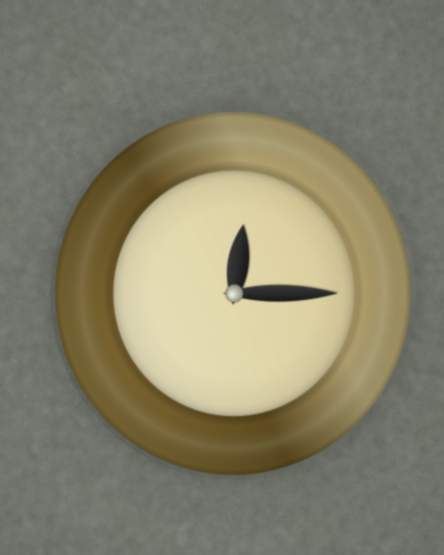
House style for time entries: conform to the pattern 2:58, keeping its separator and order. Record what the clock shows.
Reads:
12:15
